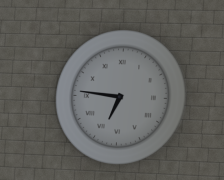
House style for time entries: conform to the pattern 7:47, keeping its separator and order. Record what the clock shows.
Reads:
6:46
